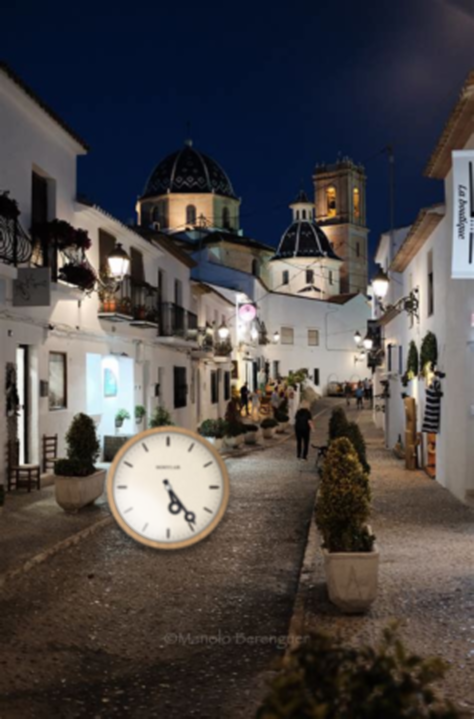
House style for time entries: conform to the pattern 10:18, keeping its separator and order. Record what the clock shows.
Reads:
5:24
